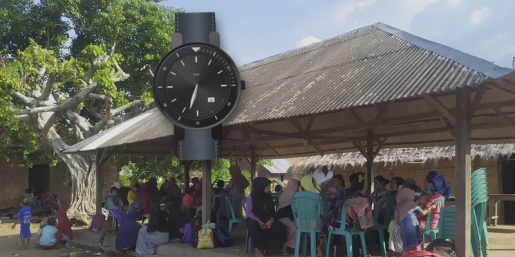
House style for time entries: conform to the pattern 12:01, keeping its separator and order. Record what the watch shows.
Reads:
6:33
